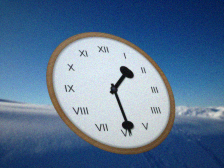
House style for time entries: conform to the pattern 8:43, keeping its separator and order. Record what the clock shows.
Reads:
1:29
